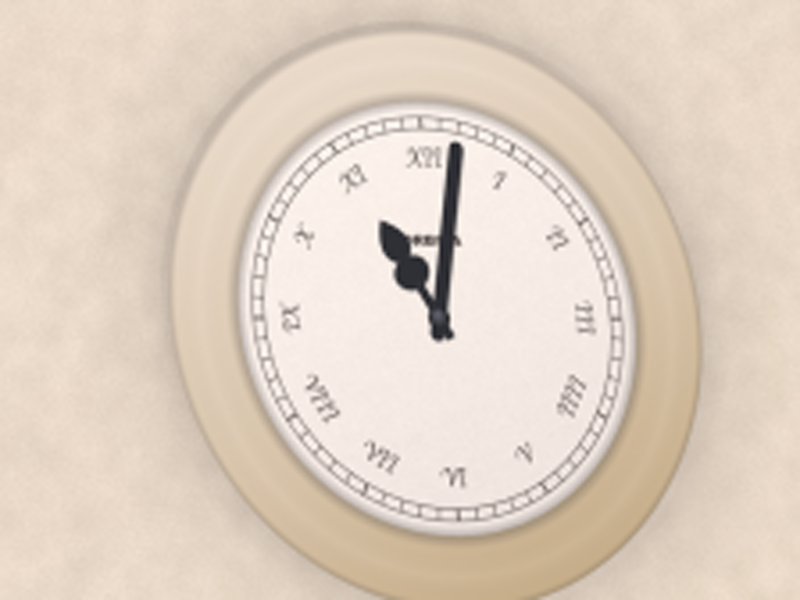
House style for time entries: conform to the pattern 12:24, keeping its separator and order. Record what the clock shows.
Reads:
11:02
